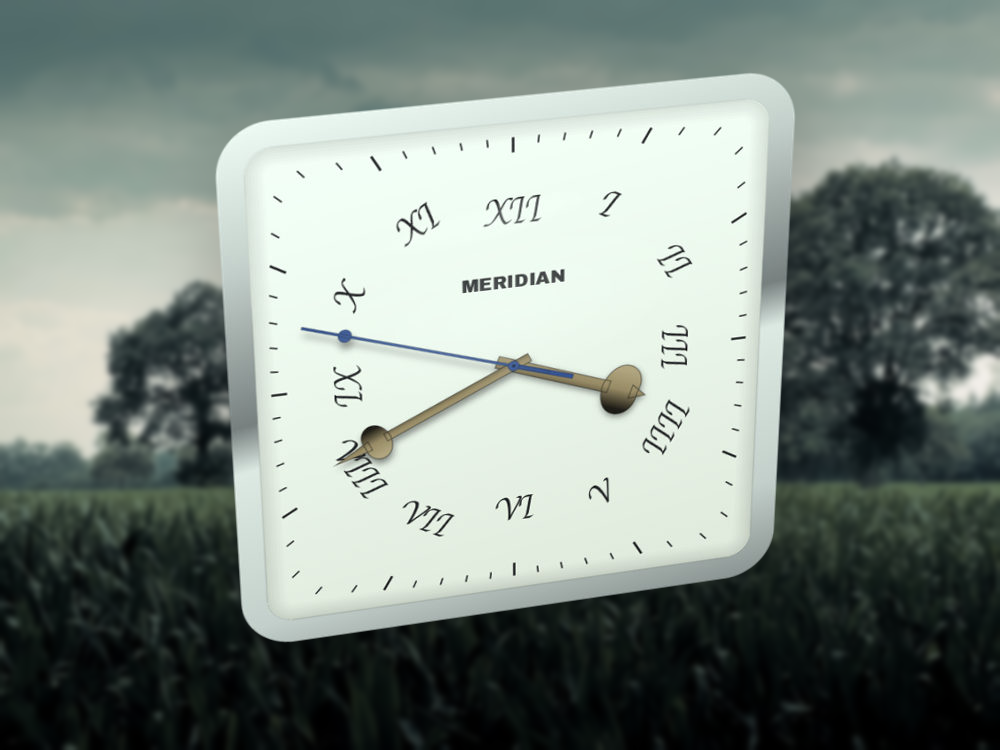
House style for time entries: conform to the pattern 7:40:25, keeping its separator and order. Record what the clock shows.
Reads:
3:40:48
